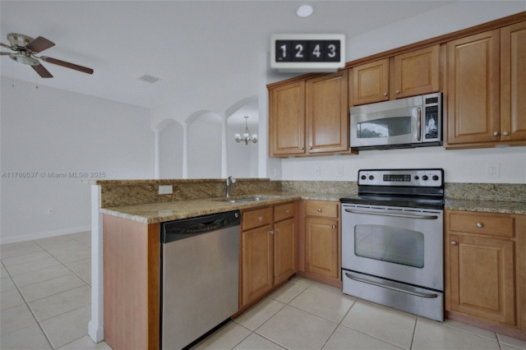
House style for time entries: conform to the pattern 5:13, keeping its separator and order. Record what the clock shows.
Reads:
12:43
